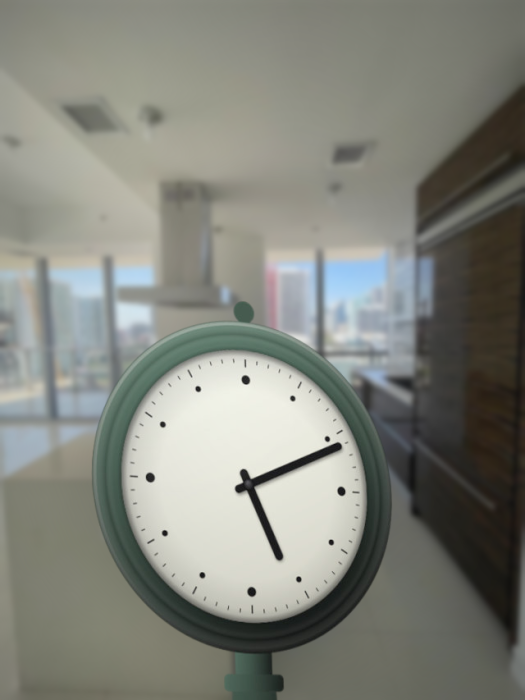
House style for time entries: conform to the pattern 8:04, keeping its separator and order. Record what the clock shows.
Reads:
5:11
